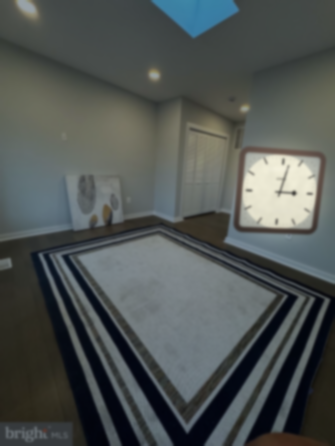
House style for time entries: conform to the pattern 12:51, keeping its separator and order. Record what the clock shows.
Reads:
3:02
